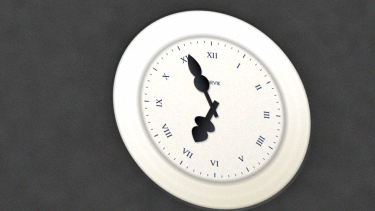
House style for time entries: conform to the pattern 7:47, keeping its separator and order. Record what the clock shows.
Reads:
6:56
